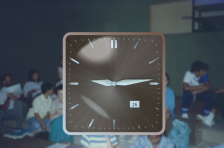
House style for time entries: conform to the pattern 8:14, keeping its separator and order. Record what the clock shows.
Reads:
9:14
